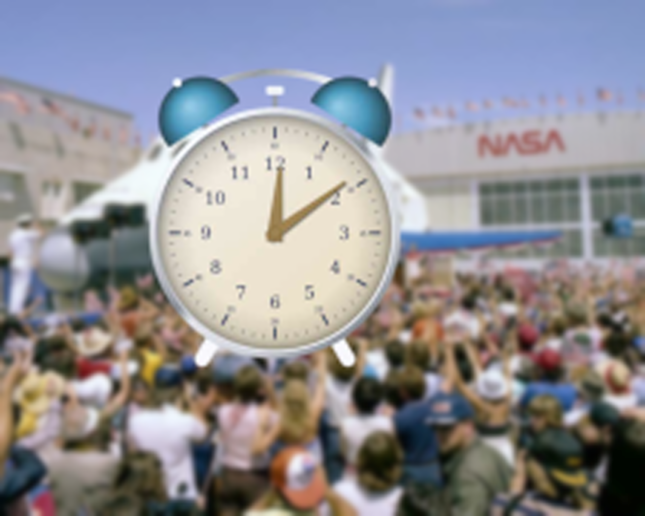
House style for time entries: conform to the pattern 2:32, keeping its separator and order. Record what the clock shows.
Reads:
12:09
